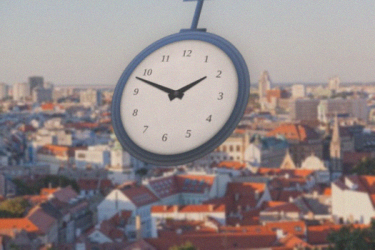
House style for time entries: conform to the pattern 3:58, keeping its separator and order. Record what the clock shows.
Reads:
1:48
